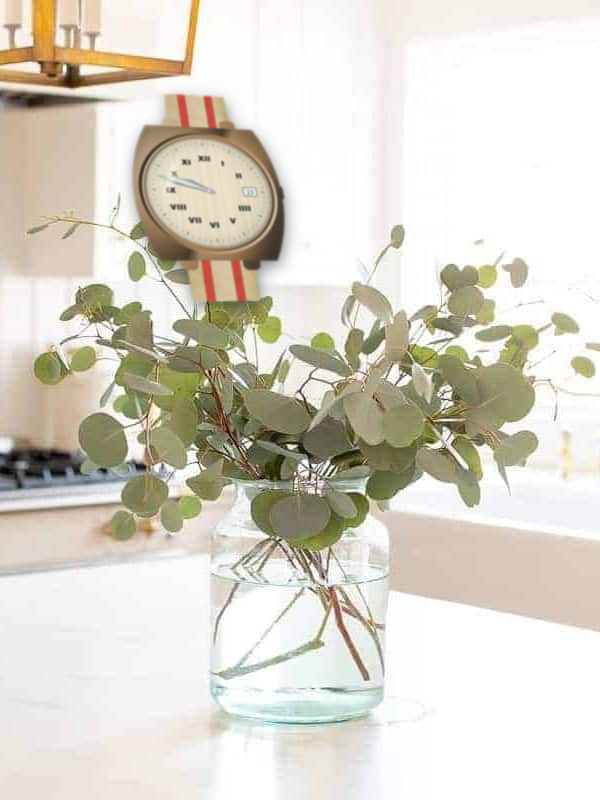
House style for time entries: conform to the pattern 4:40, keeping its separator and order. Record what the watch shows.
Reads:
9:48
